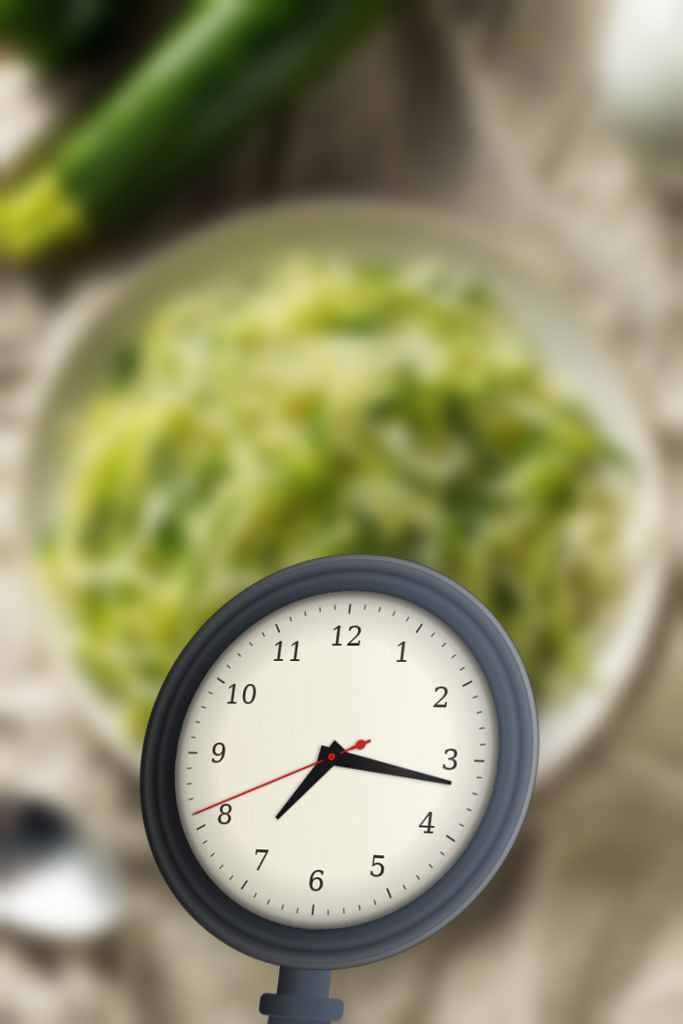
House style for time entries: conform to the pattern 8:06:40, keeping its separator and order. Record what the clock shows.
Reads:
7:16:41
